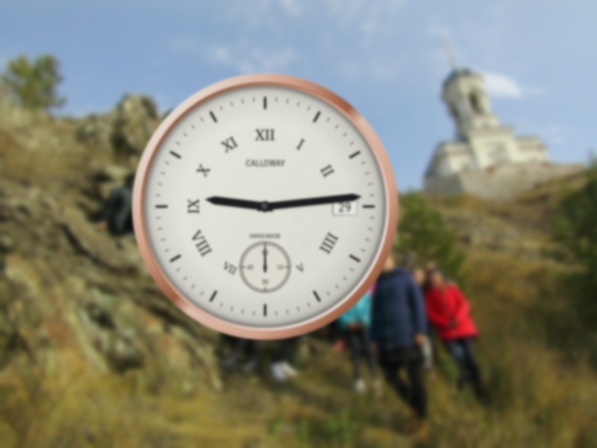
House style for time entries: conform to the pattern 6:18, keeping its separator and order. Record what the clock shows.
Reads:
9:14
